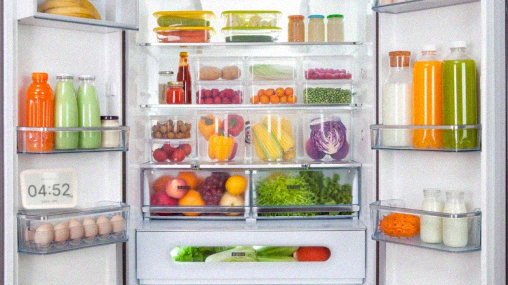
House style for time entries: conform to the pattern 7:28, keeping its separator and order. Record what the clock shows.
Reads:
4:52
